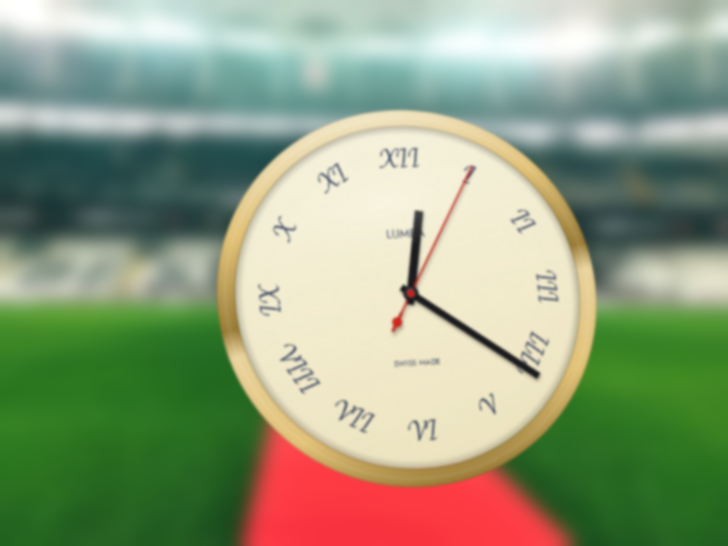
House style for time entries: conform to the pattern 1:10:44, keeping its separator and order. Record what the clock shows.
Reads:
12:21:05
